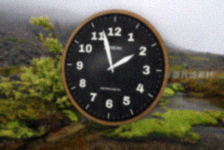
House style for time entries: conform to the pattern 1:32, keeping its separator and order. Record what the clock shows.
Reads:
1:57
